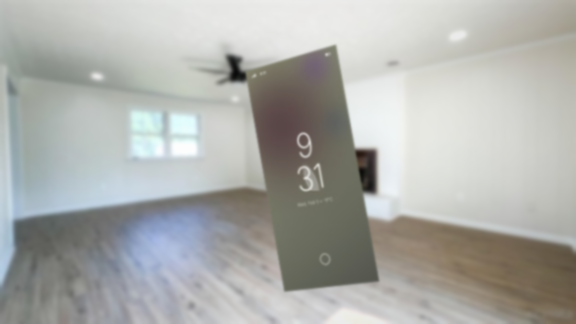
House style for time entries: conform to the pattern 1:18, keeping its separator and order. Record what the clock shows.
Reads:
9:31
